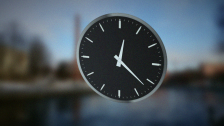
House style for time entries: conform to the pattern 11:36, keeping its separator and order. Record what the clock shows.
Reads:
12:22
